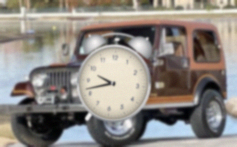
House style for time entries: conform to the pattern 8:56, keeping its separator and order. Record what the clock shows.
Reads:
9:42
